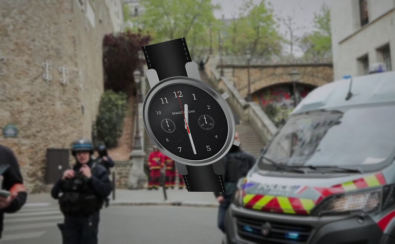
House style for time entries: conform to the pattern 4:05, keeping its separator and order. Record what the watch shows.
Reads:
12:30
